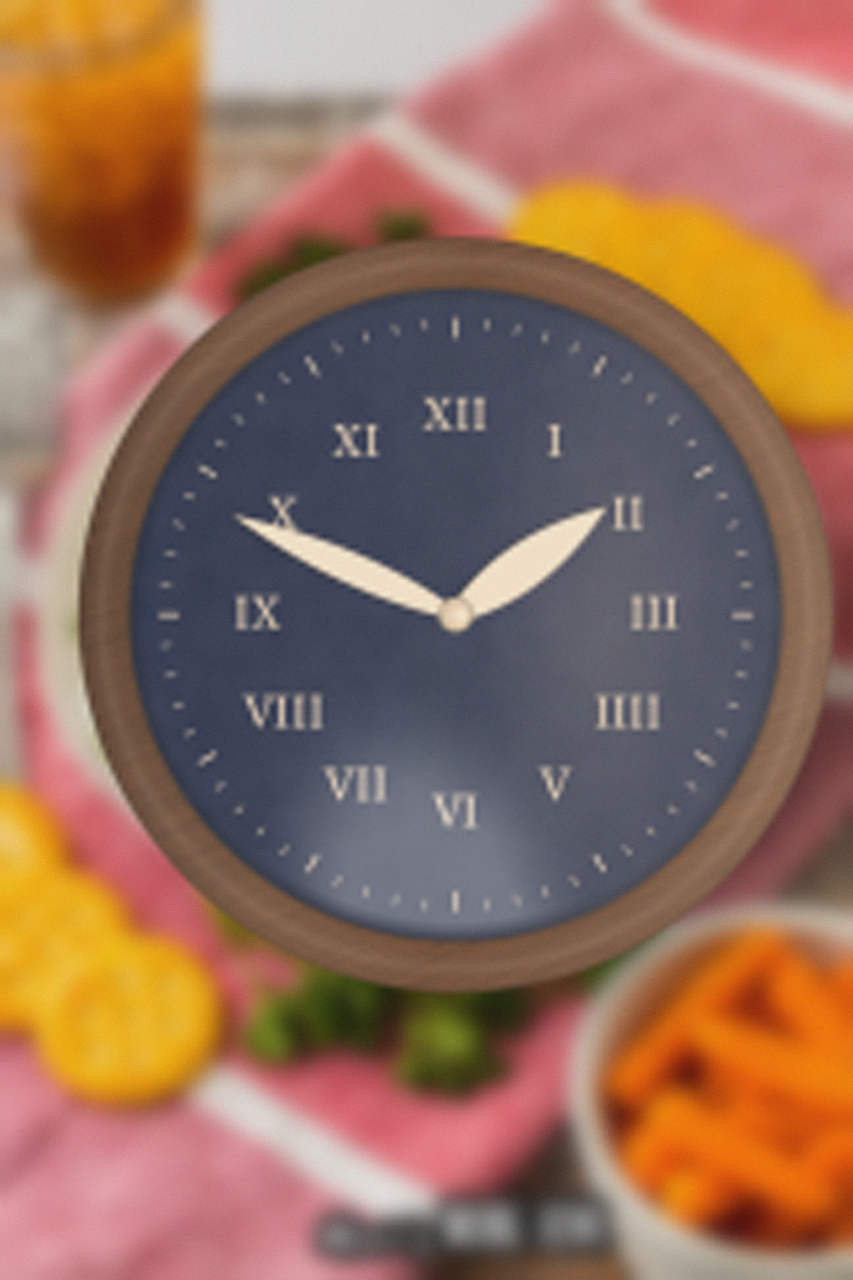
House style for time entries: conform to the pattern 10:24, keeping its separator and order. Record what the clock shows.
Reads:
1:49
